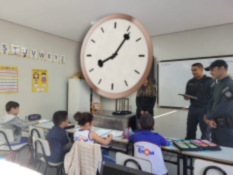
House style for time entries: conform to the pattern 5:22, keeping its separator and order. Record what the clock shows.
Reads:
8:06
